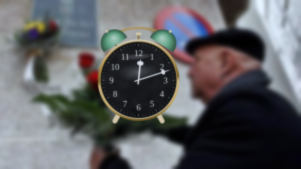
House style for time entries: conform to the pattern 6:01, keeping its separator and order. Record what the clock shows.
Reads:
12:12
